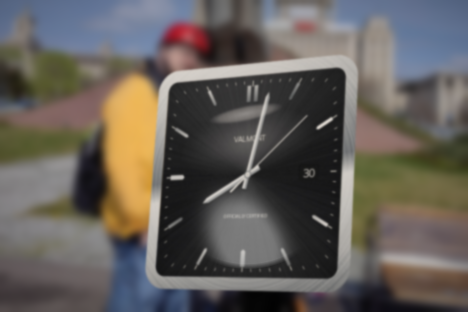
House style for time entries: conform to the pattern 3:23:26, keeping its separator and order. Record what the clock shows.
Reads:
8:02:08
